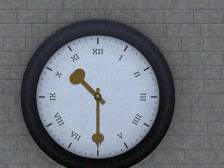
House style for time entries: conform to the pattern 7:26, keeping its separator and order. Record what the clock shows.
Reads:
10:30
